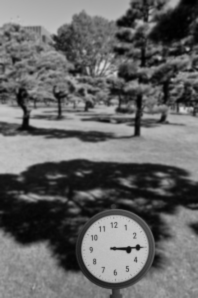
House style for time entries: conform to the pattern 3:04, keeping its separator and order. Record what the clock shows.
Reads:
3:15
